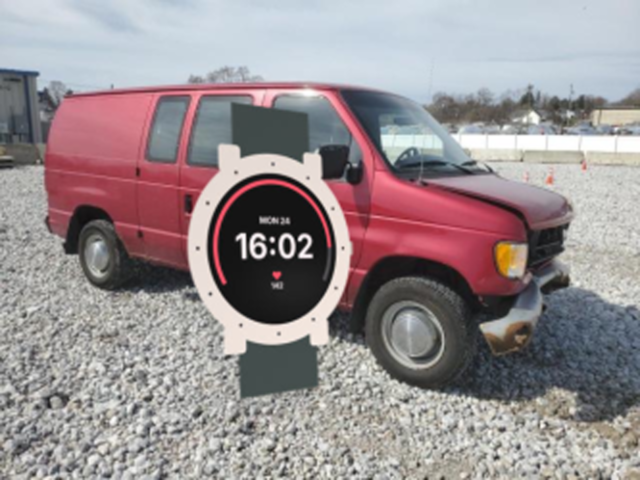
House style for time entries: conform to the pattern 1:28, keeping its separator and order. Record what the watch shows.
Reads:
16:02
